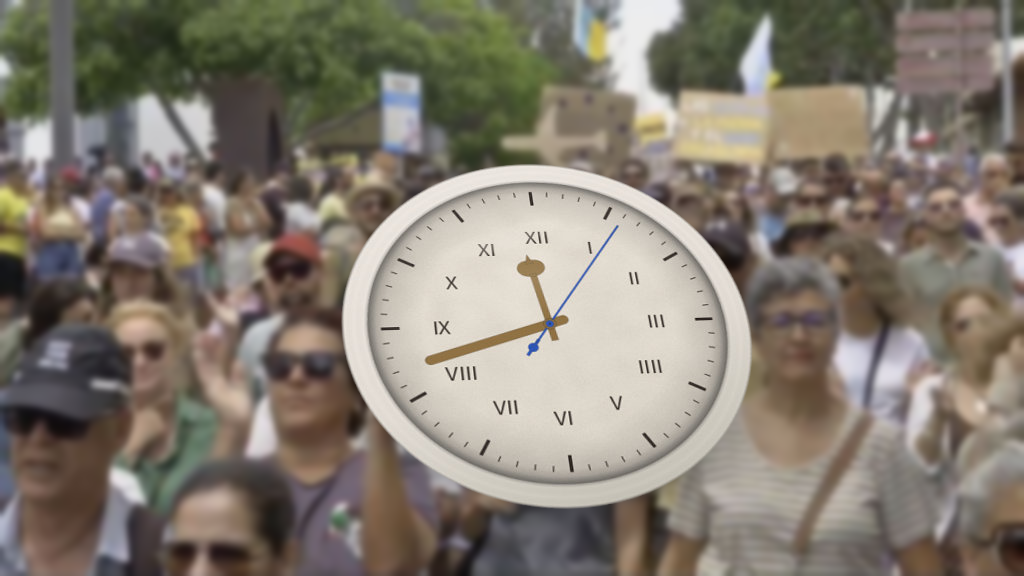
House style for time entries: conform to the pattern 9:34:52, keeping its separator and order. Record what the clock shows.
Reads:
11:42:06
